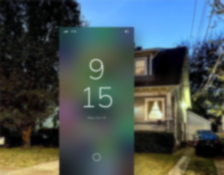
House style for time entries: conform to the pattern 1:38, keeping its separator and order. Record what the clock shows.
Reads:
9:15
